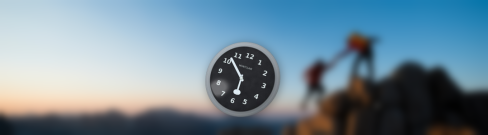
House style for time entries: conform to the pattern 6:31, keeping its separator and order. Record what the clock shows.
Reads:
5:52
